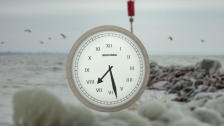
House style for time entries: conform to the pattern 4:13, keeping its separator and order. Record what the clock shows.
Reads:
7:28
